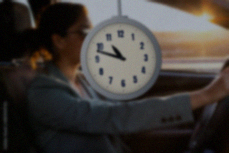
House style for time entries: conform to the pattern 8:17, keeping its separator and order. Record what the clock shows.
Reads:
10:48
